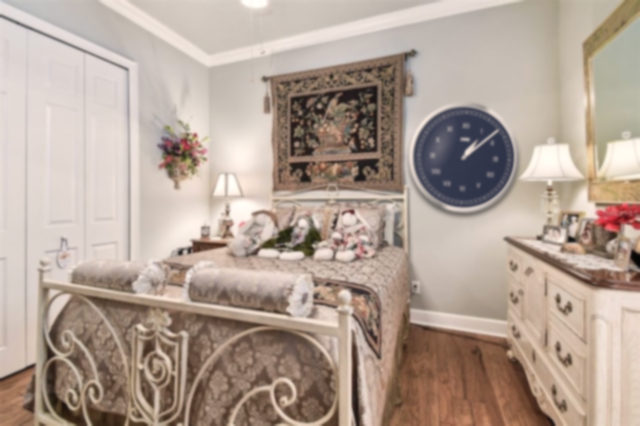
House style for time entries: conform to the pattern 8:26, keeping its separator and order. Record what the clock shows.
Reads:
1:08
